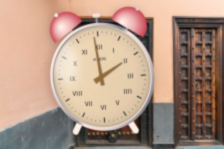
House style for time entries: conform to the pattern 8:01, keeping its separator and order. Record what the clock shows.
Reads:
1:59
